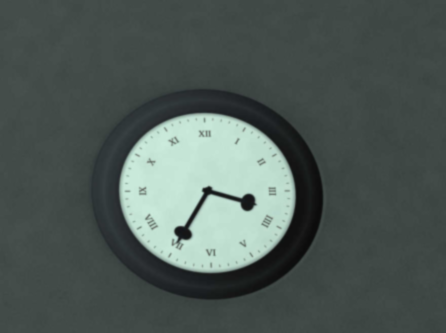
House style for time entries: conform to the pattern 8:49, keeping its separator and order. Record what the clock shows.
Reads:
3:35
